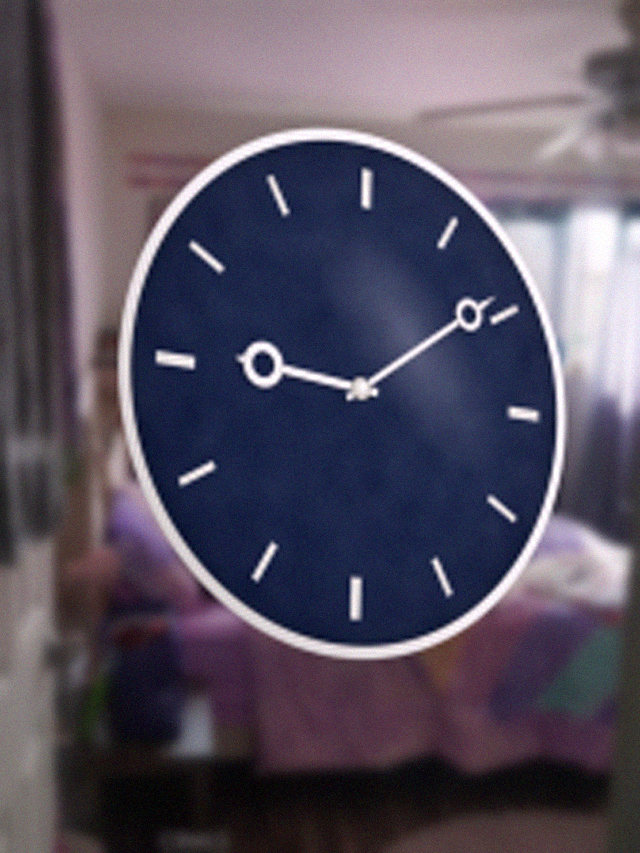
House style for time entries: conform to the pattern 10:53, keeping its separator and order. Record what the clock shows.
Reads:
9:09
